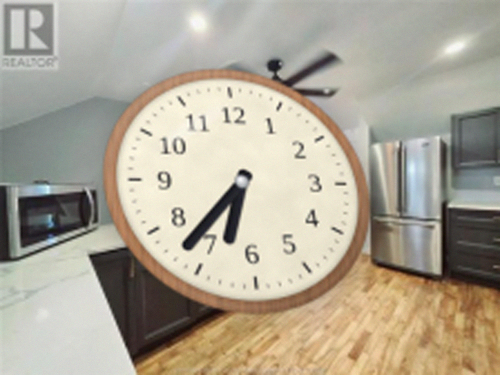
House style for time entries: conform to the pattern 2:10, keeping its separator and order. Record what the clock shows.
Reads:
6:37
